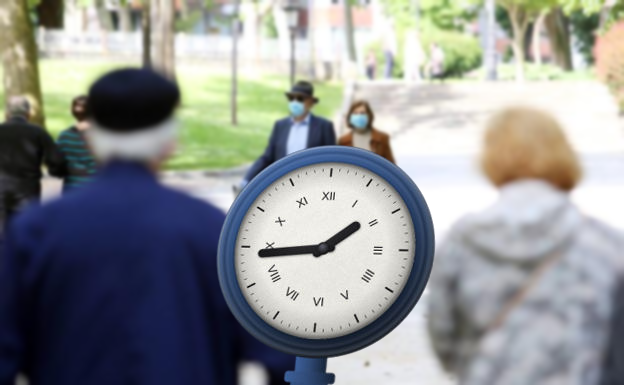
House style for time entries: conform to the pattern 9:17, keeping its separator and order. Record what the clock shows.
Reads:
1:44
